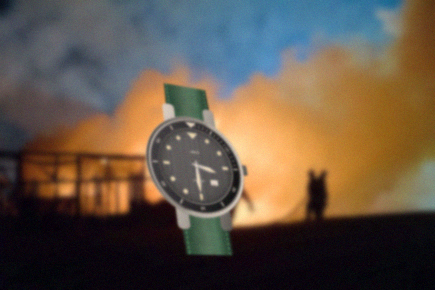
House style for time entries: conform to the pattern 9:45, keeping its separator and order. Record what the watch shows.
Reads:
3:30
